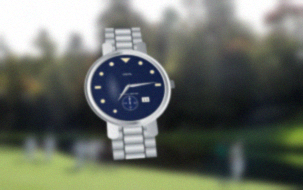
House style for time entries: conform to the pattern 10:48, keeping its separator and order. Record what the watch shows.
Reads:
7:14
